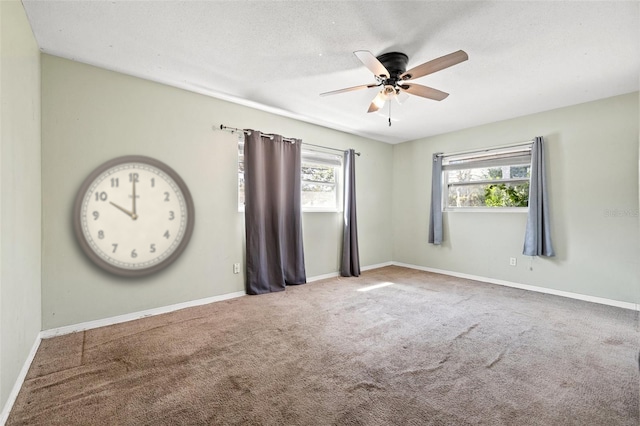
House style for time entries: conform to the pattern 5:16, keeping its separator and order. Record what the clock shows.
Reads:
10:00
